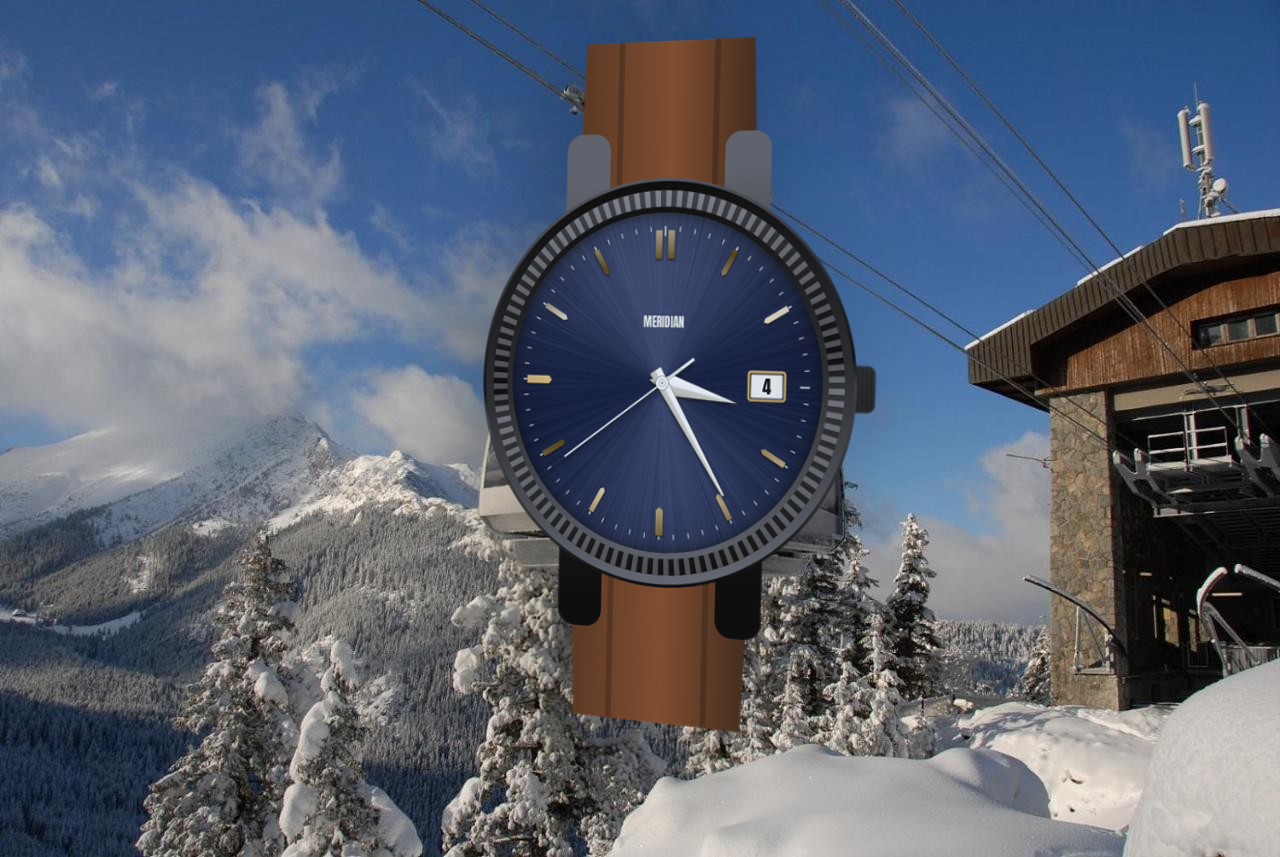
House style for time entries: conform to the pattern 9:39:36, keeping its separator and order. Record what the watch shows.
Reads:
3:24:39
